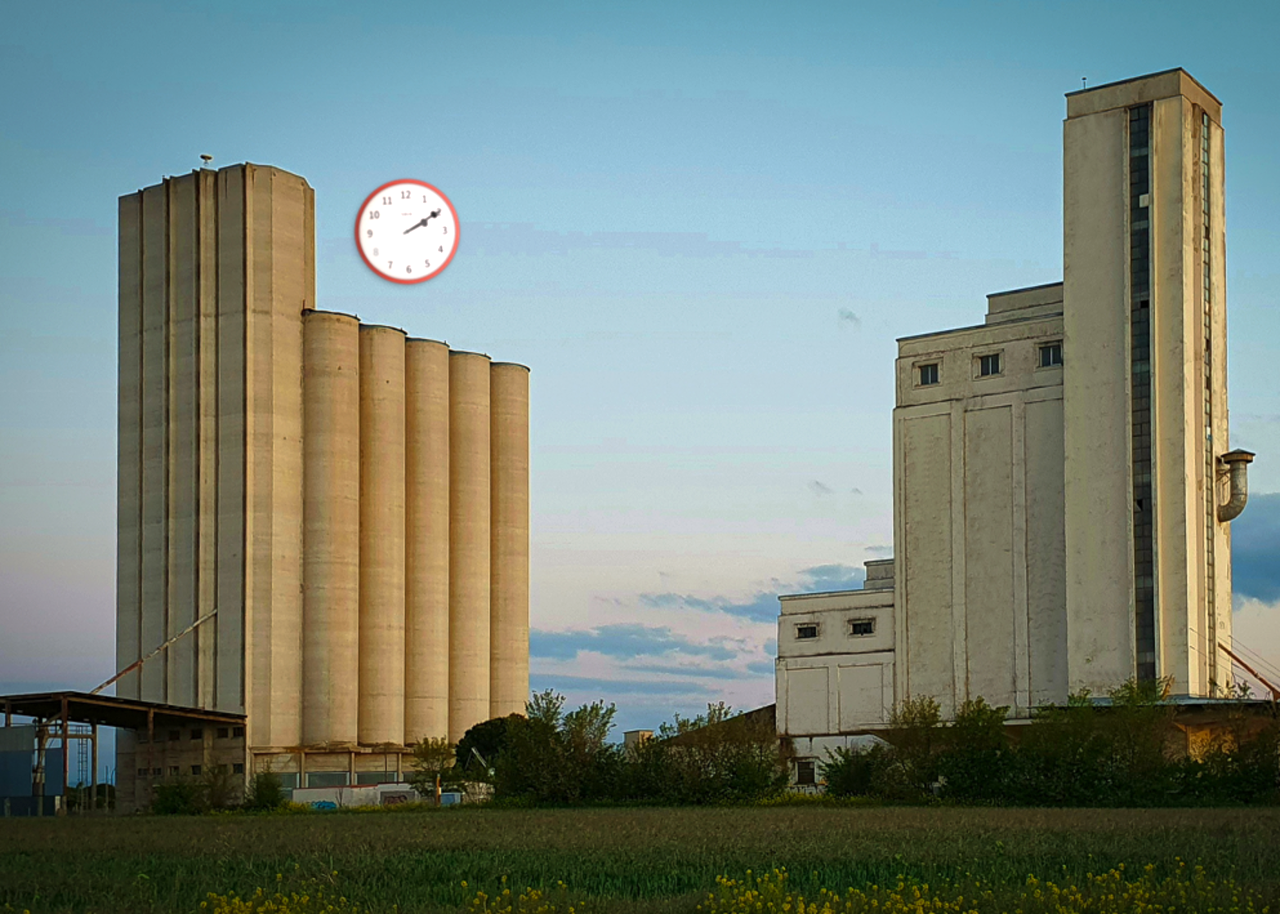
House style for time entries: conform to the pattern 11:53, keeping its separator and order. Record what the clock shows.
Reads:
2:10
